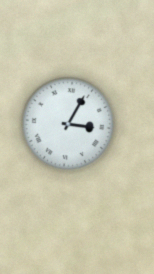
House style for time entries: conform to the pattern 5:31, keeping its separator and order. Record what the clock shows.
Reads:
3:04
